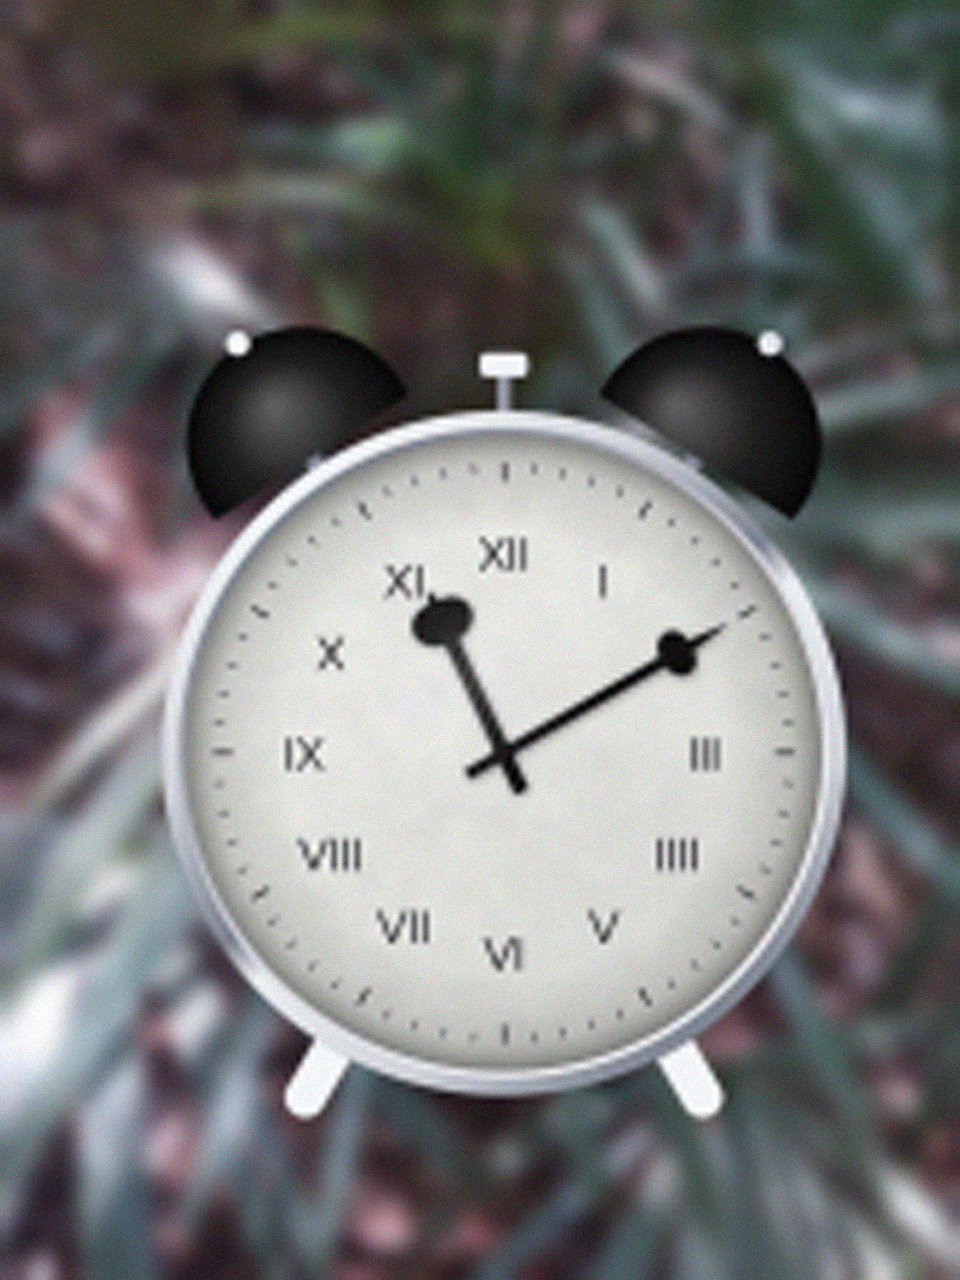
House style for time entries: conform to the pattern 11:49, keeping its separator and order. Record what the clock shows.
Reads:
11:10
